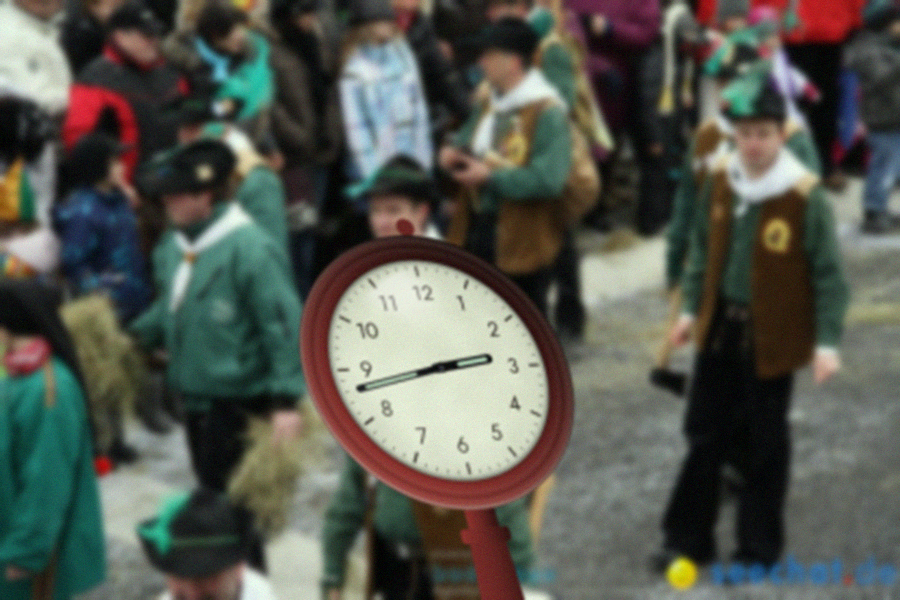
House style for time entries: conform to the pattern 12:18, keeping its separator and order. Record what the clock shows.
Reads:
2:43
